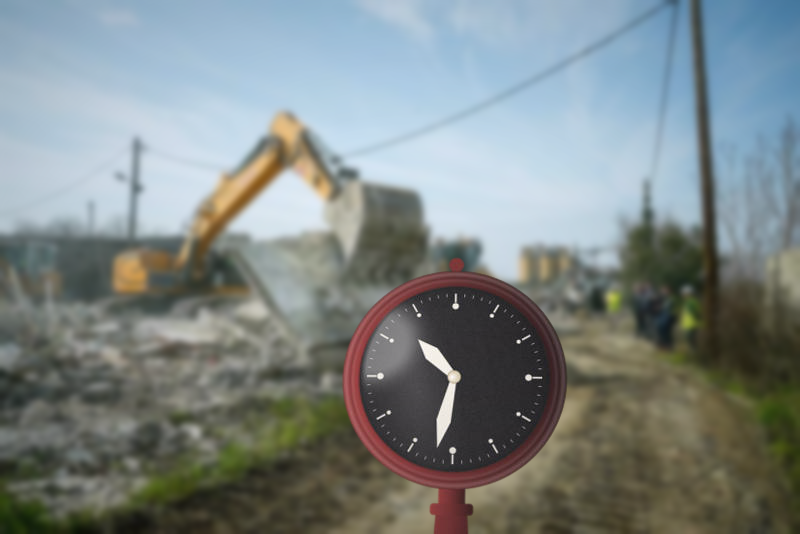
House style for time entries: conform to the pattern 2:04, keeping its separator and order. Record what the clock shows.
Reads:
10:32
